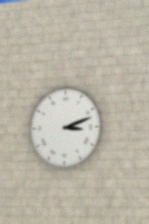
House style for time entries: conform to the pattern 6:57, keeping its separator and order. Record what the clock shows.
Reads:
3:12
